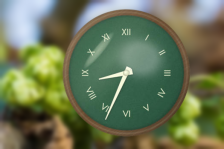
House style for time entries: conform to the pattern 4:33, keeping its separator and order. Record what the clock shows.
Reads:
8:34
